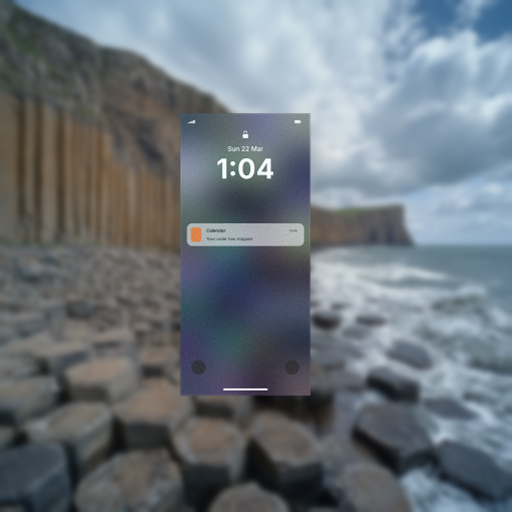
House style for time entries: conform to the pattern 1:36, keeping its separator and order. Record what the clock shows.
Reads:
1:04
